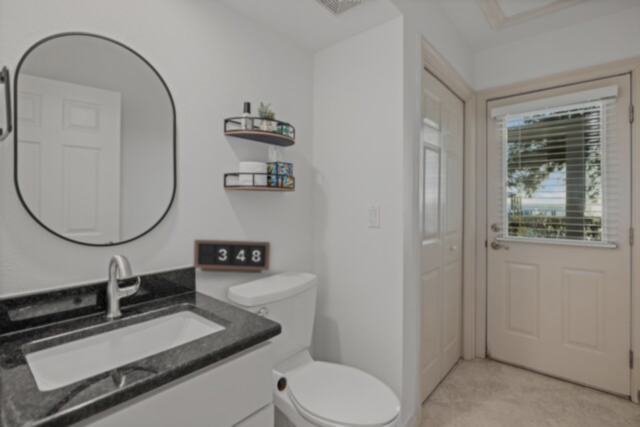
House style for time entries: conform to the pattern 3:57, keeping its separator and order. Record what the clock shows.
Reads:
3:48
